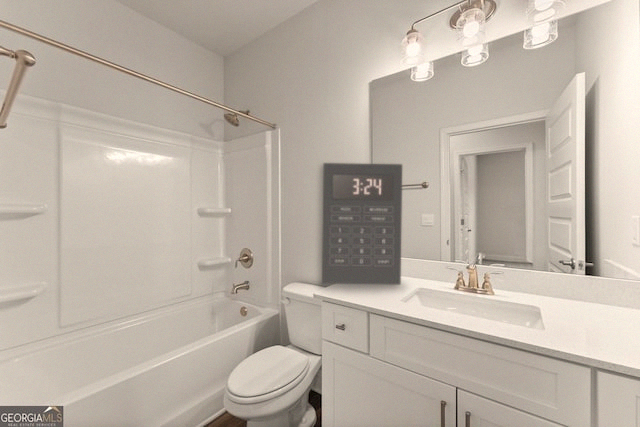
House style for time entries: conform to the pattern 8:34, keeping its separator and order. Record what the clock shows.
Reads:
3:24
